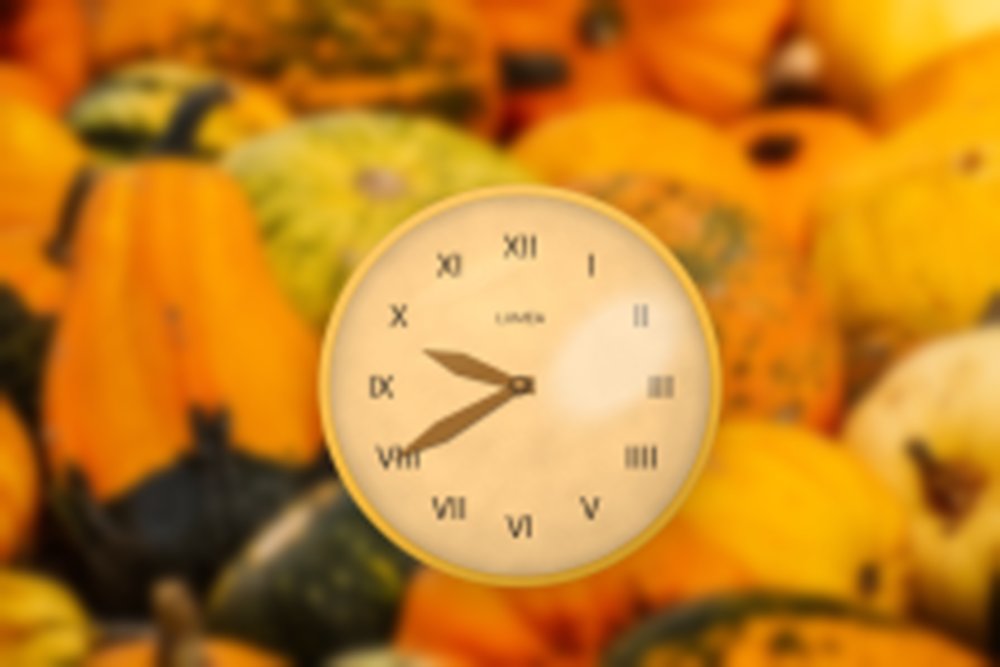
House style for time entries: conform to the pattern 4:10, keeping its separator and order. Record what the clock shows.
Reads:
9:40
